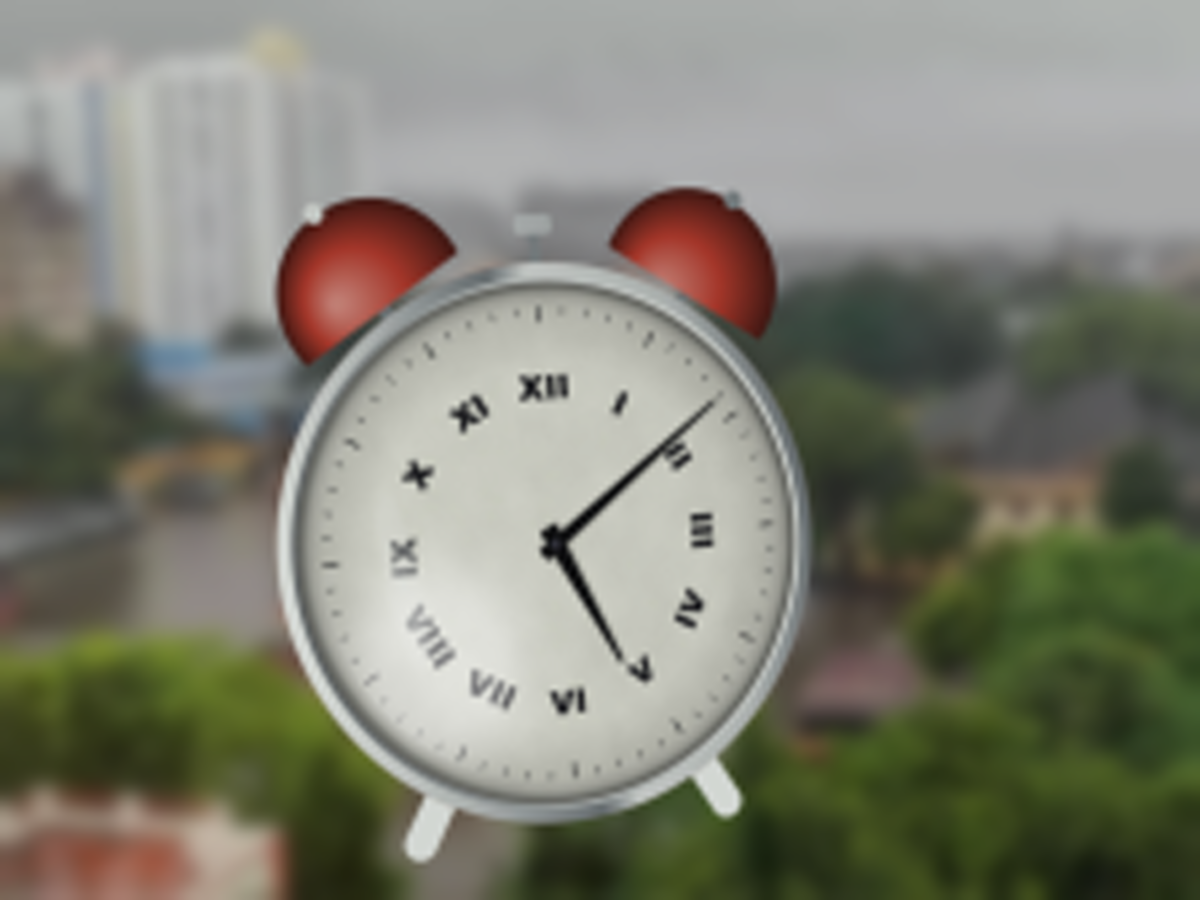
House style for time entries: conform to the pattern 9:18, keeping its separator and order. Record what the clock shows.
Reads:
5:09
